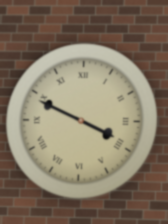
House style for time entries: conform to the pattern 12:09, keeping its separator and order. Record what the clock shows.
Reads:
3:49
